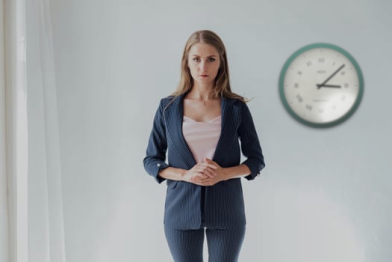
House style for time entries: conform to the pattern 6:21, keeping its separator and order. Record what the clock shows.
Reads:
3:08
